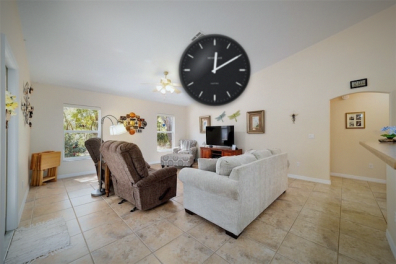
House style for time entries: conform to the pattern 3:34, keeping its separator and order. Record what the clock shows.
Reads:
12:10
